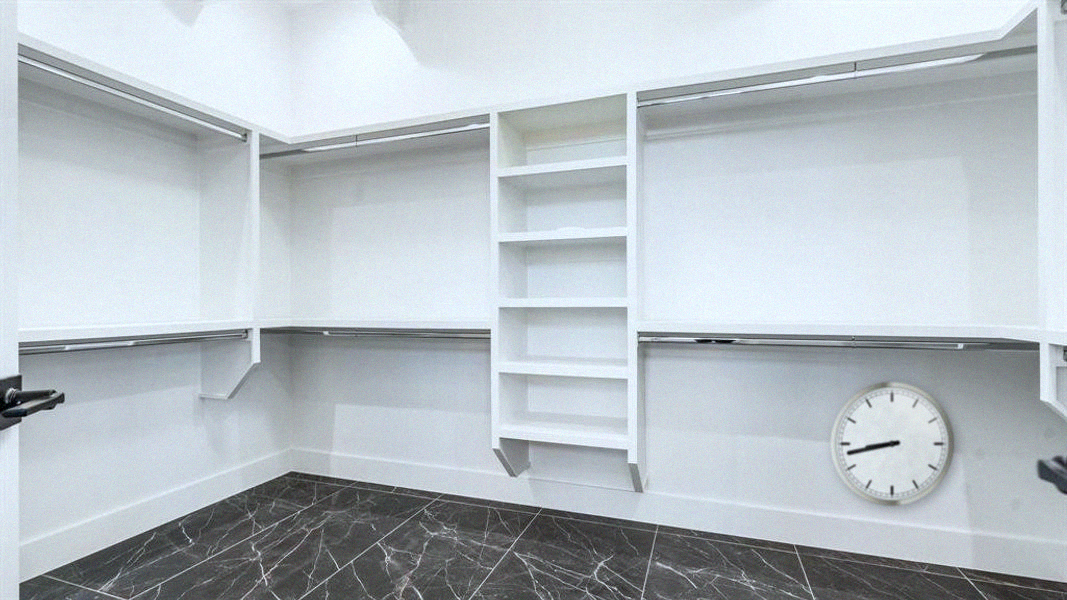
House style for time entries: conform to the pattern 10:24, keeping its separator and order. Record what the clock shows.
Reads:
8:43
